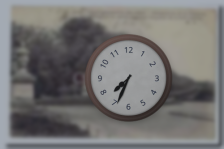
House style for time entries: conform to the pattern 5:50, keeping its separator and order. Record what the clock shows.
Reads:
7:34
